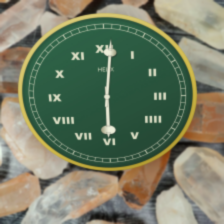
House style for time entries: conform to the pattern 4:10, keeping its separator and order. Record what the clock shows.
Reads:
6:01
